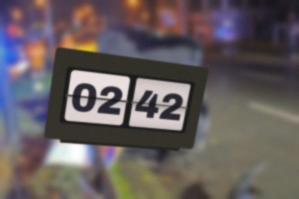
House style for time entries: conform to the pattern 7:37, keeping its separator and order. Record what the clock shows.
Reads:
2:42
